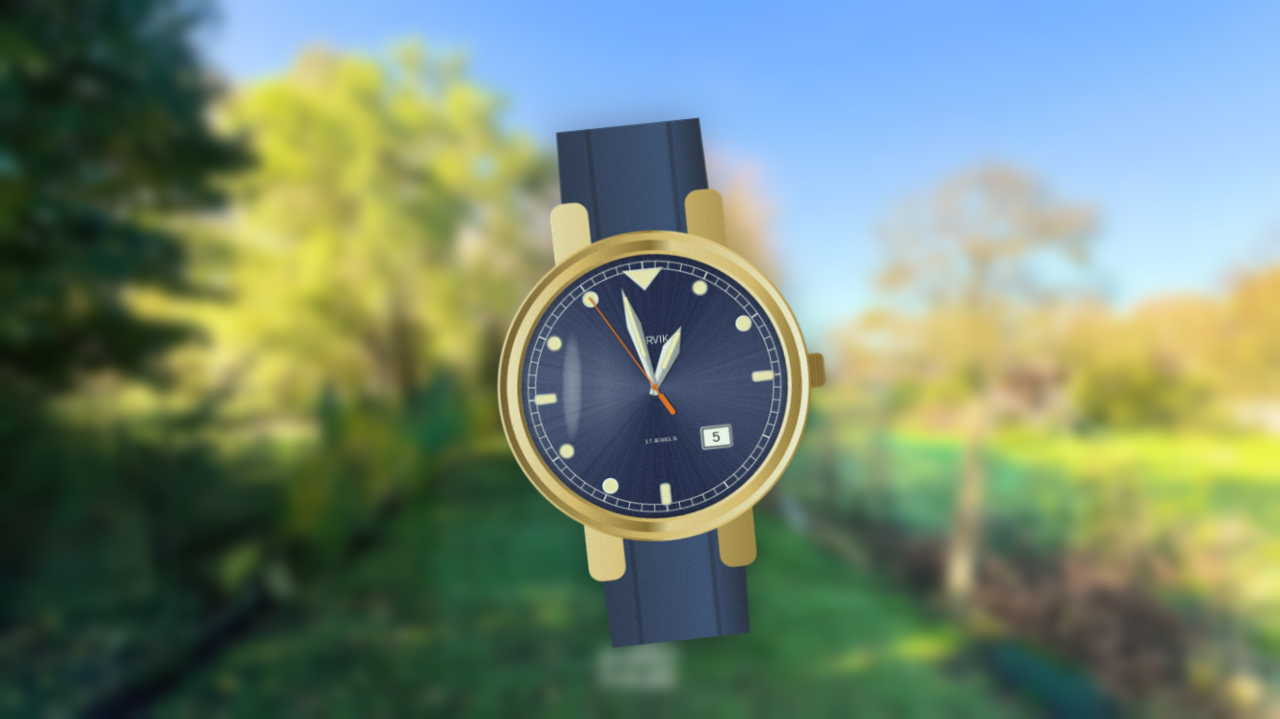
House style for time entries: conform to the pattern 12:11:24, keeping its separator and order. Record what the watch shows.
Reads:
12:57:55
